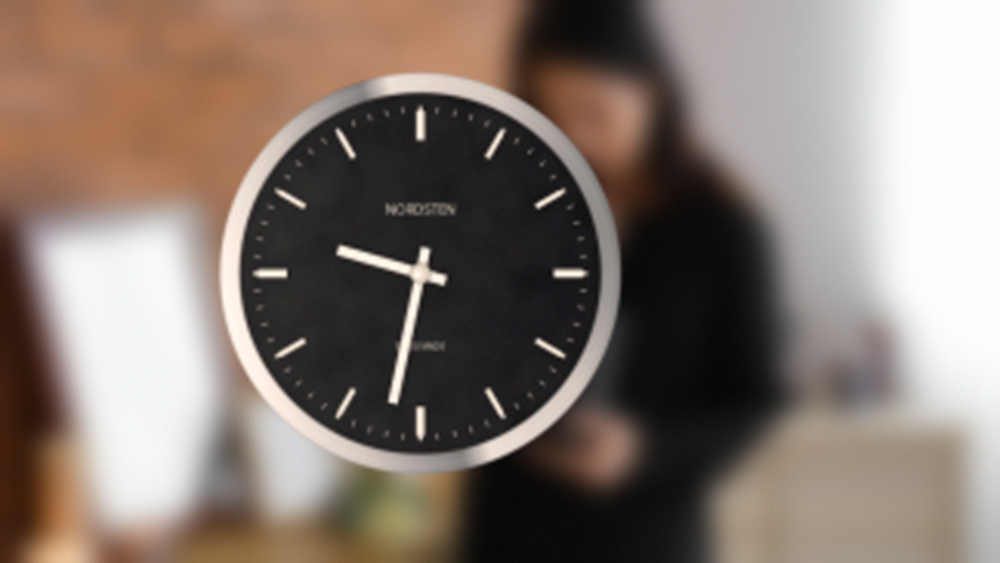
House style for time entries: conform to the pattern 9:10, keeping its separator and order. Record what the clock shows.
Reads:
9:32
